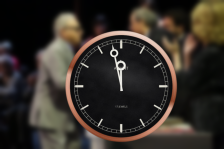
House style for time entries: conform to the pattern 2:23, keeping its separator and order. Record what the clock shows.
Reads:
11:58
